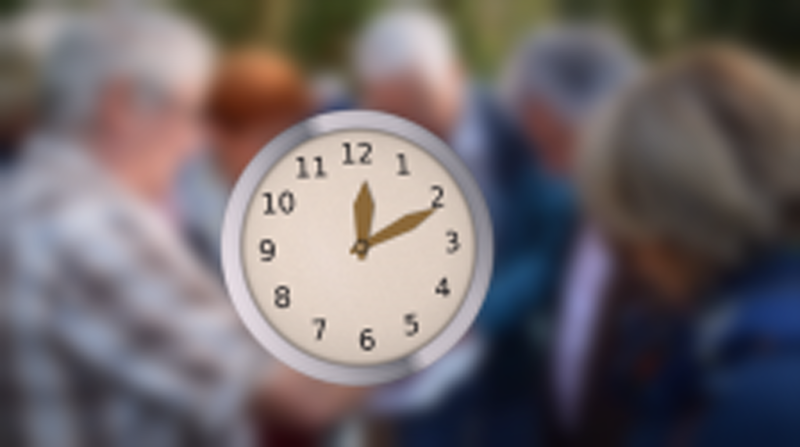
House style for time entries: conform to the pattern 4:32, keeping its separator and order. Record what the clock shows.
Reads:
12:11
